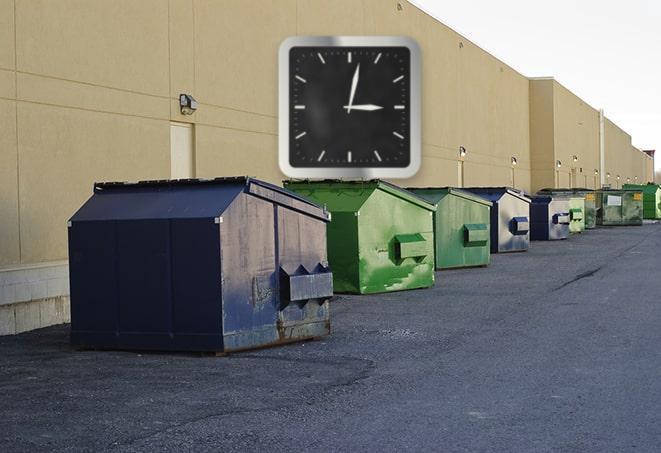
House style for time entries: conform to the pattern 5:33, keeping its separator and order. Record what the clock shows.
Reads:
3:02
